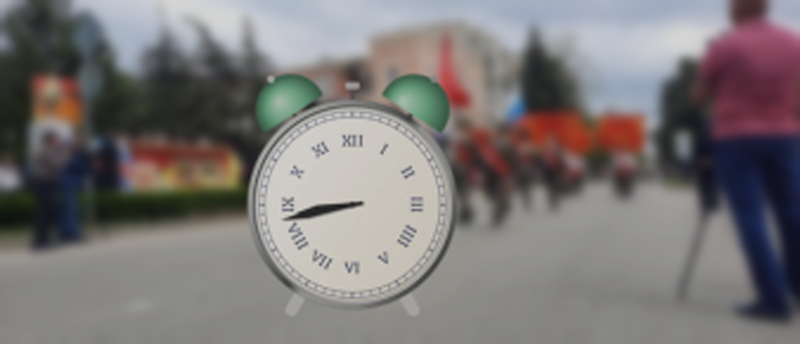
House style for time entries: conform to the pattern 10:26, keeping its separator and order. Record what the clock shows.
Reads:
8:43
